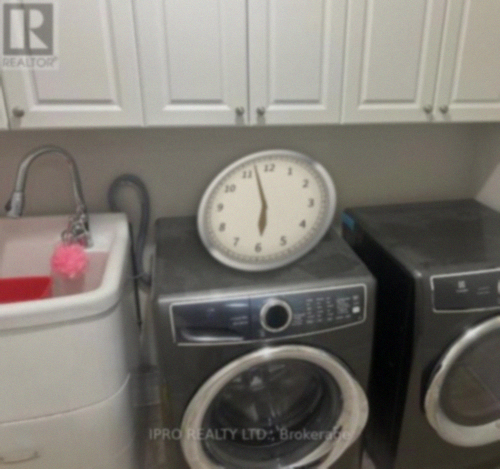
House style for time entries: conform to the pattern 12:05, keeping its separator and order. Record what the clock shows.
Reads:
5:57
